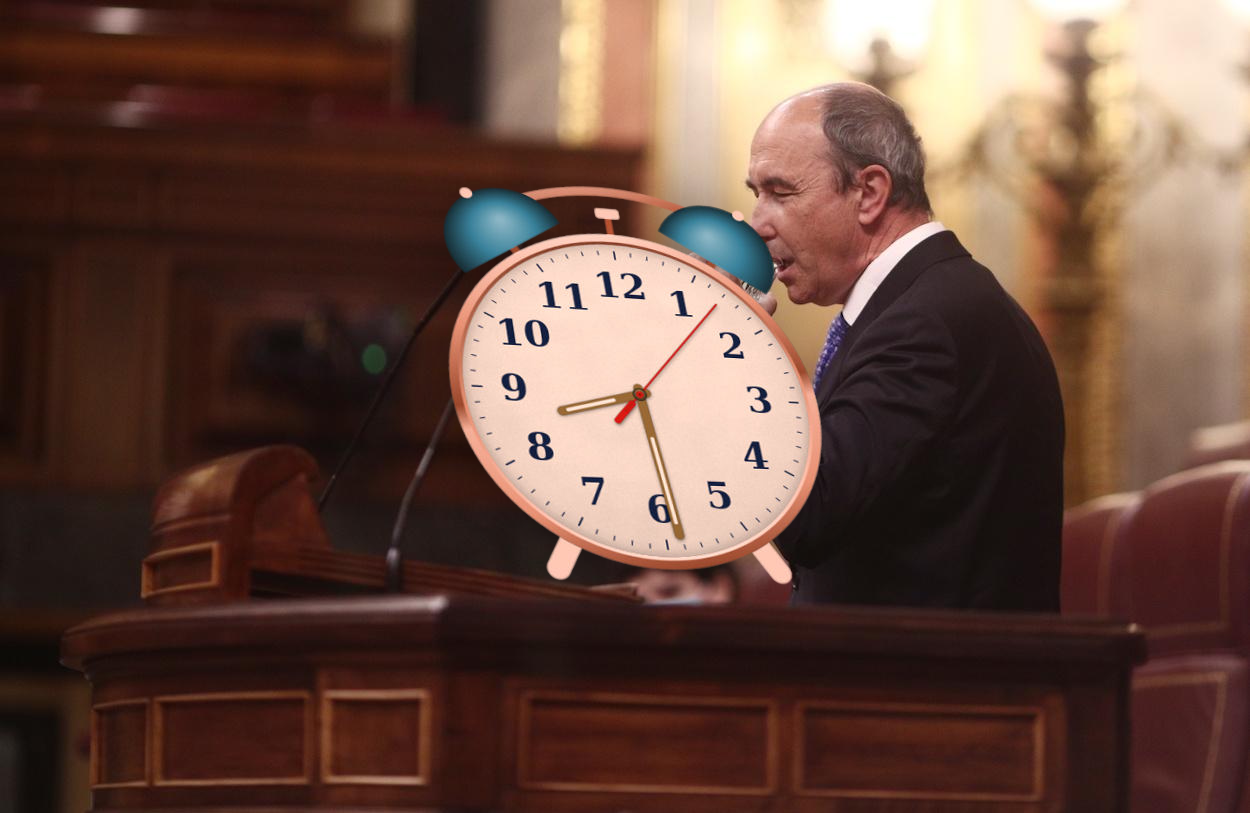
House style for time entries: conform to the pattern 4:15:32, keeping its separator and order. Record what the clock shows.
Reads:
8:29:07
